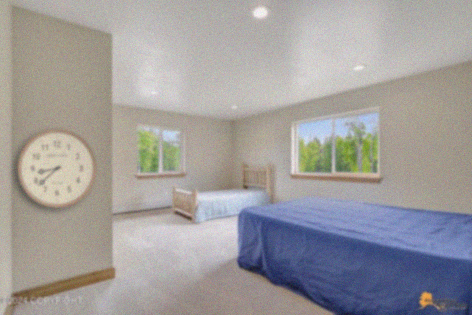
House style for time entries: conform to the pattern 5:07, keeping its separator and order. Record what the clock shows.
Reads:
8:38
